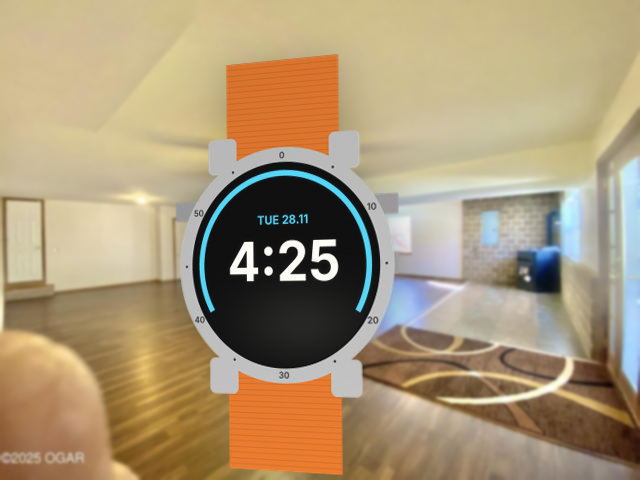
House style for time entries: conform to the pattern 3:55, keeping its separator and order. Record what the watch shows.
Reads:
4:25
